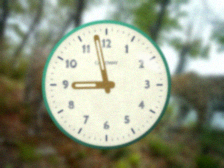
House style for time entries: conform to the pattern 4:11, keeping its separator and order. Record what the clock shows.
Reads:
8:58
